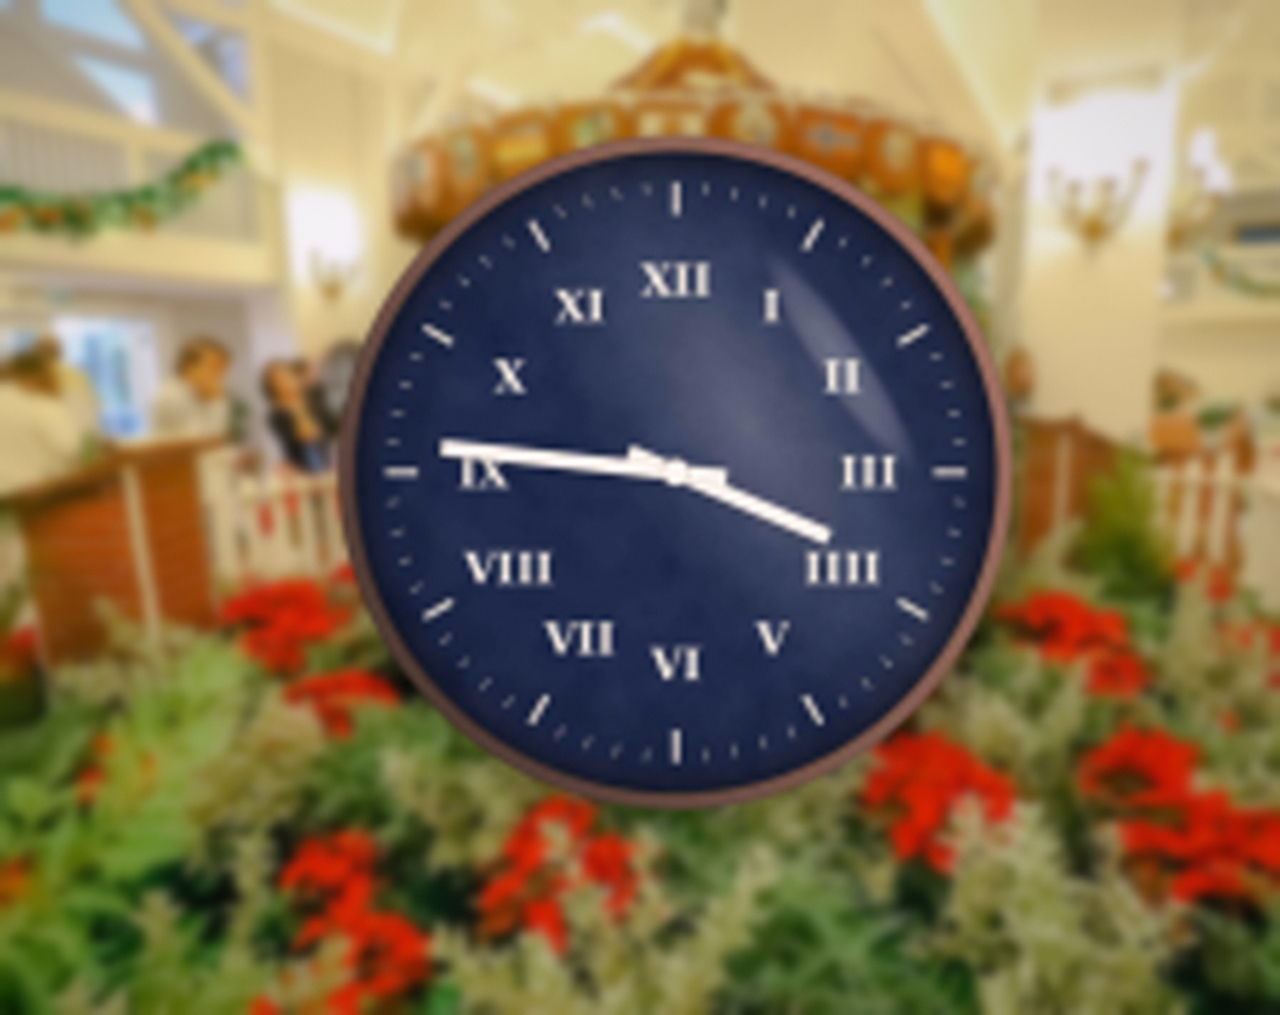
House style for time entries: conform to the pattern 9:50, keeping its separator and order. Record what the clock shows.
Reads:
3:46
